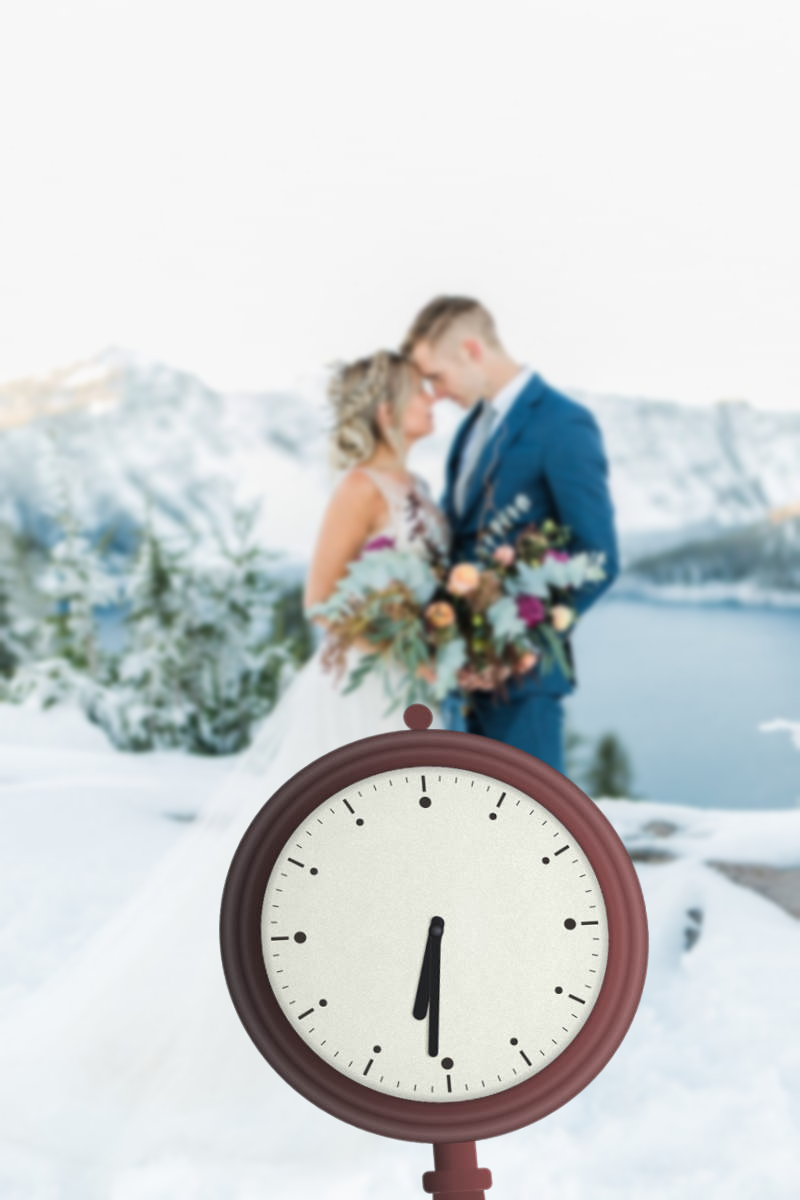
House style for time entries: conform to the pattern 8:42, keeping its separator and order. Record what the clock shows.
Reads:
6:31
